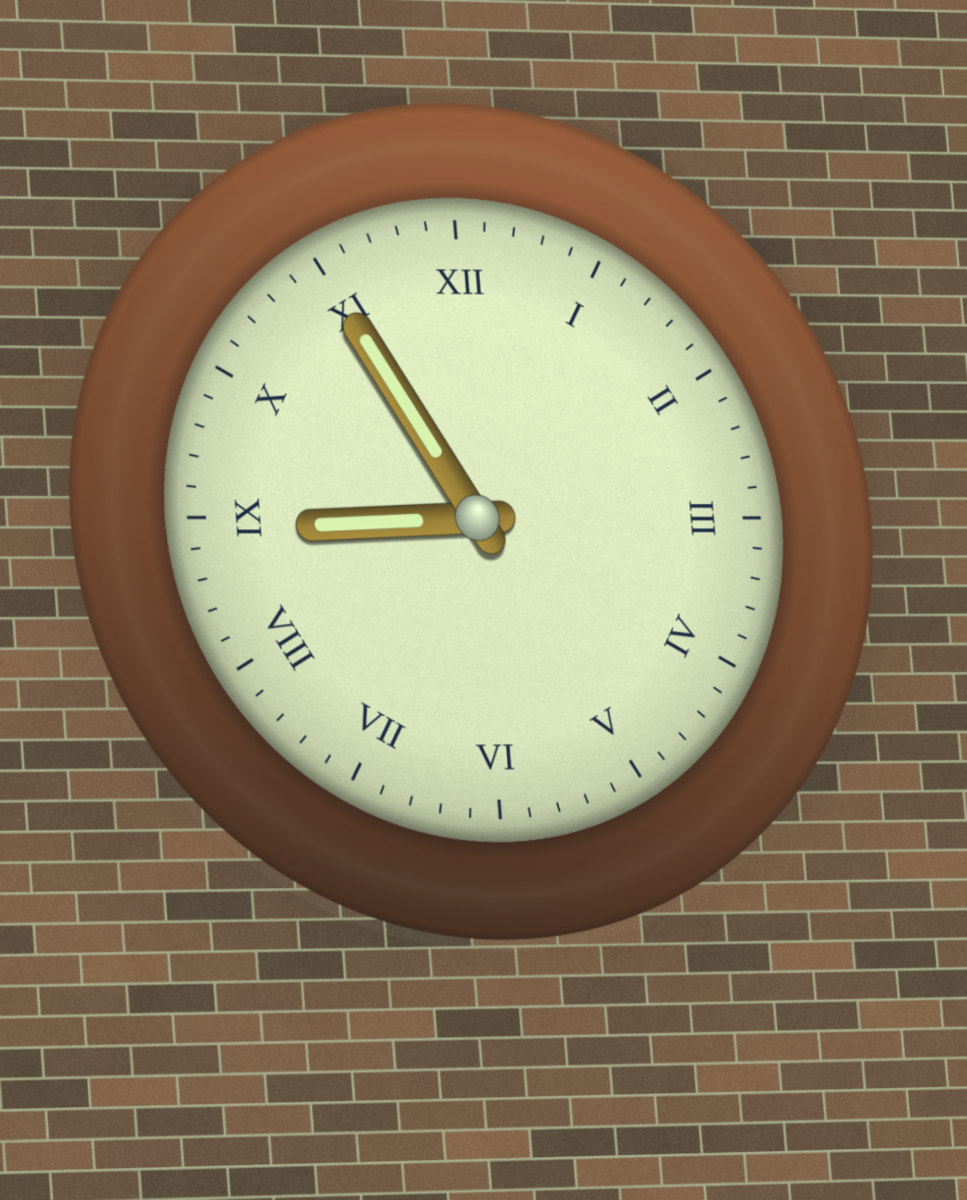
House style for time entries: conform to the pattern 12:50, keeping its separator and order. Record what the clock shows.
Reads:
8:55
